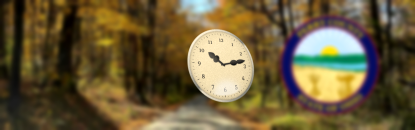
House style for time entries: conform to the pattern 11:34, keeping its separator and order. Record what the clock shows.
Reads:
10:13
